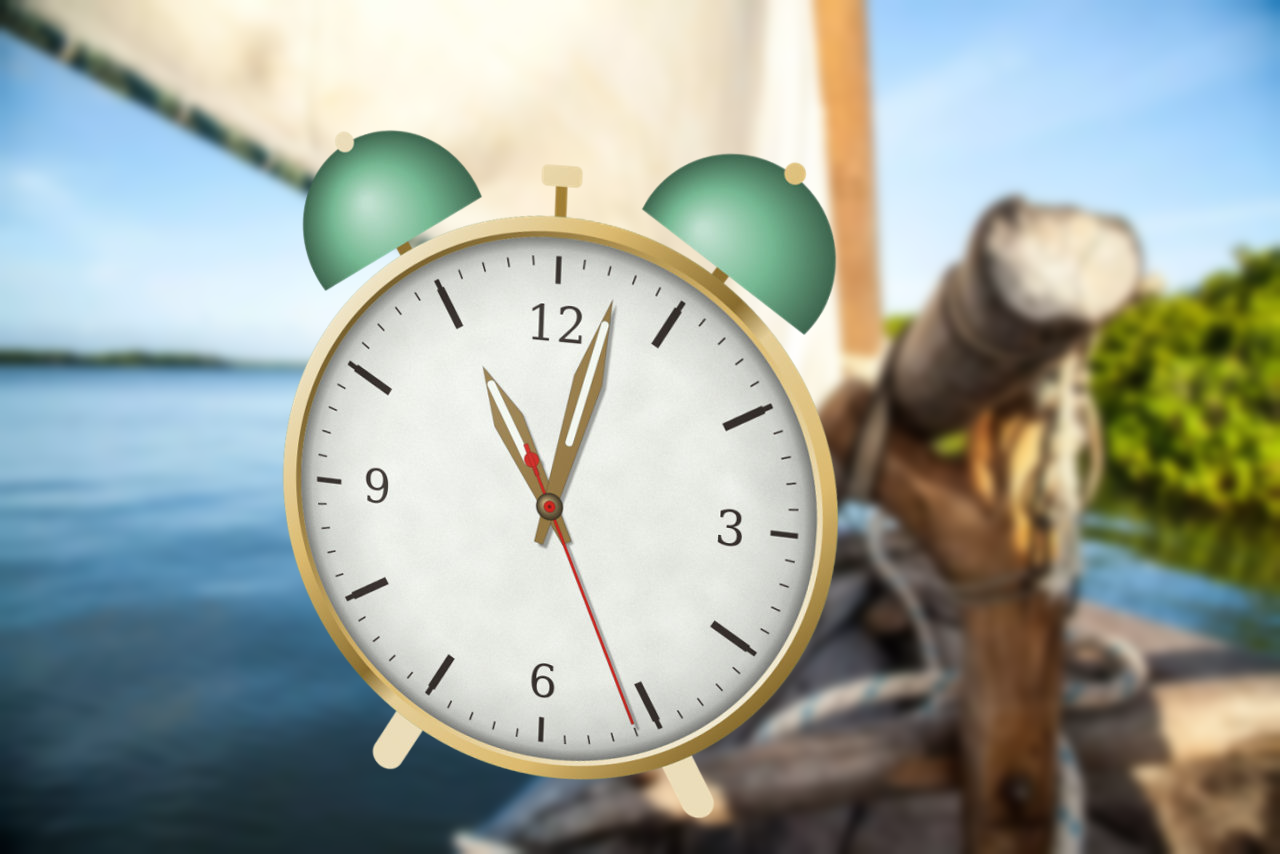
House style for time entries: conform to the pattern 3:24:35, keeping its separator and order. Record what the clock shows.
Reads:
11:02:26
